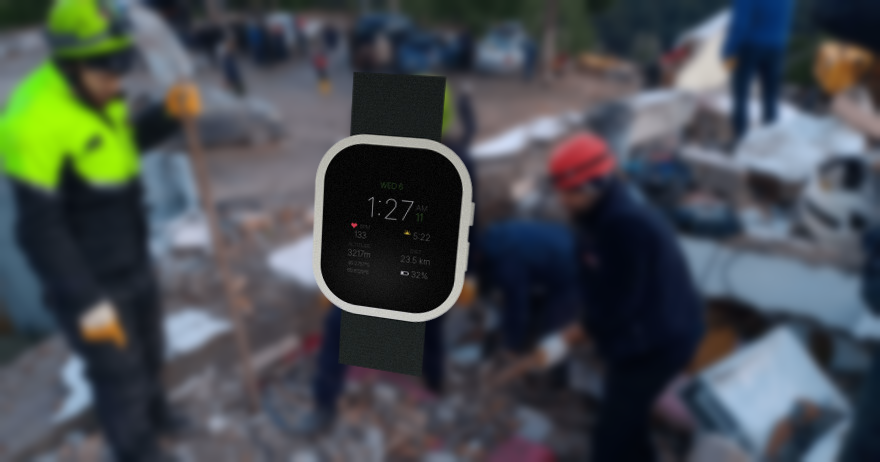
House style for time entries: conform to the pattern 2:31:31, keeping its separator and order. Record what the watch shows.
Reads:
1:27:11
